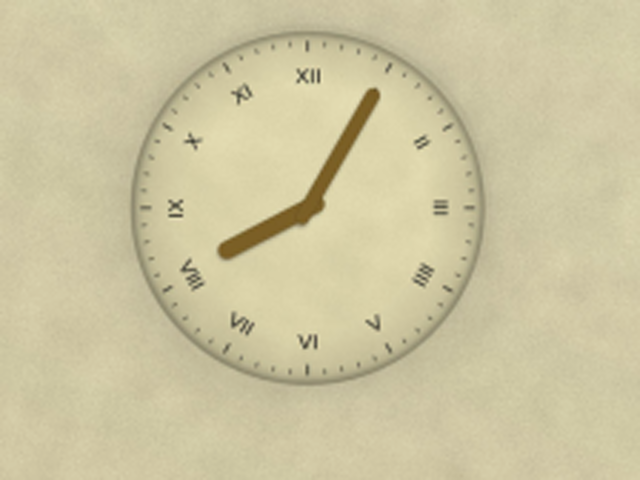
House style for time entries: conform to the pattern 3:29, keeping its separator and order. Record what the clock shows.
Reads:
8:05
